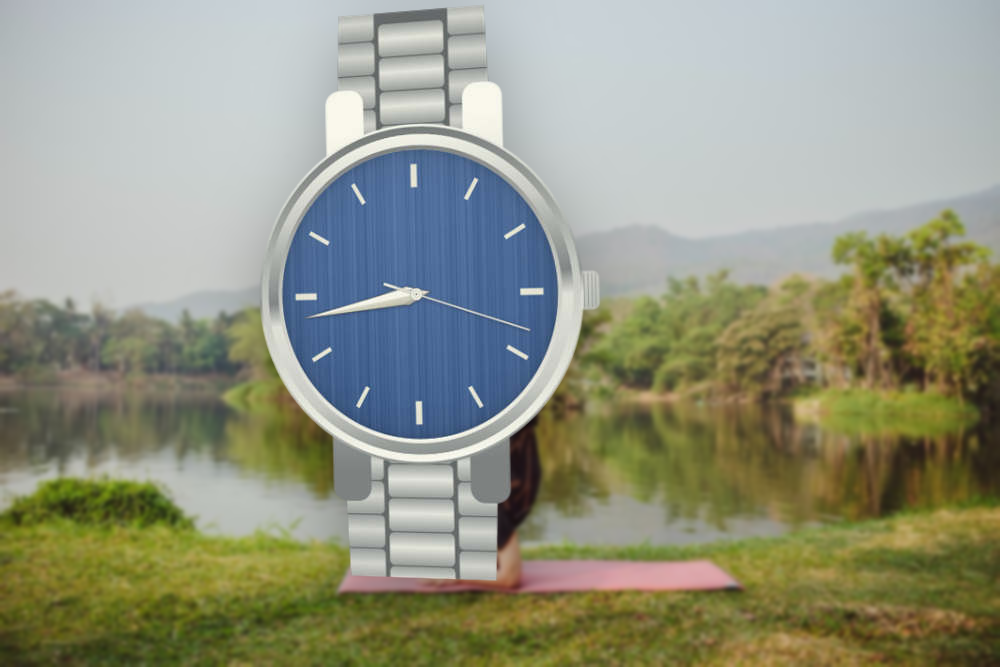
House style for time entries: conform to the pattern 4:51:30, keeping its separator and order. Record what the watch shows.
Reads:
8:43:18
